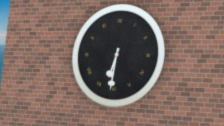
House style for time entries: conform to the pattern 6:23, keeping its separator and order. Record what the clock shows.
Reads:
6:31
